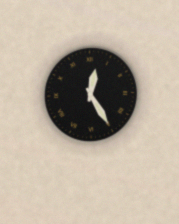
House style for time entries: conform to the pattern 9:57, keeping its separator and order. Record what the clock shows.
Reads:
12:25
